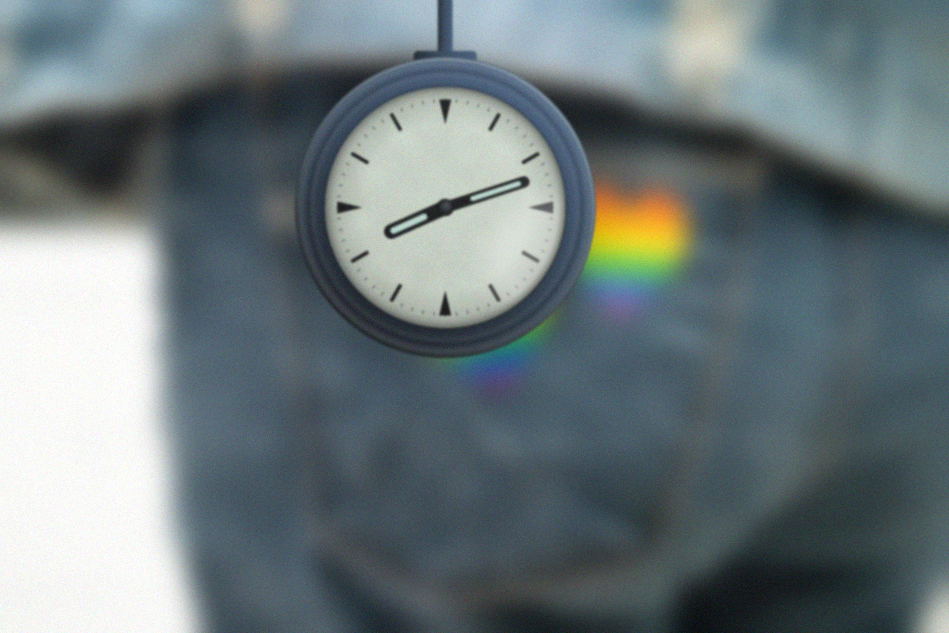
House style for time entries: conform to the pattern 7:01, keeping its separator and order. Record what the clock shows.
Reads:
8:12
